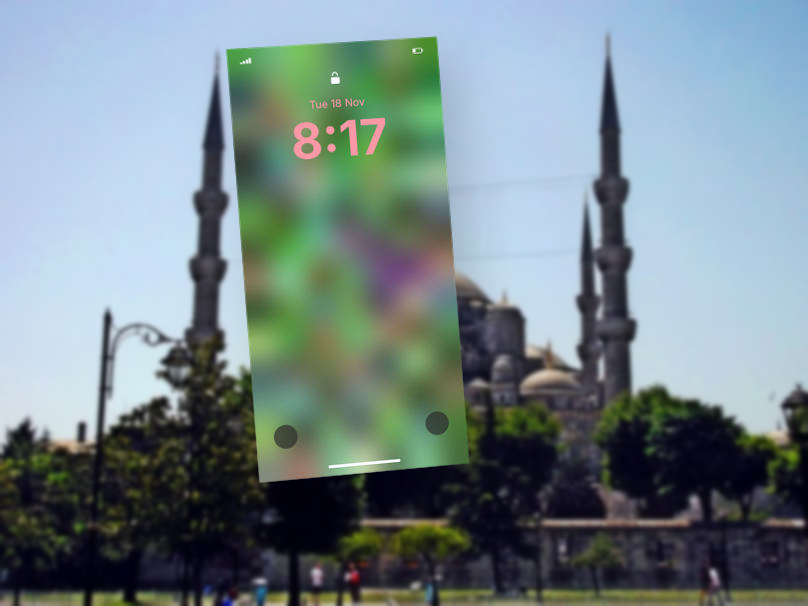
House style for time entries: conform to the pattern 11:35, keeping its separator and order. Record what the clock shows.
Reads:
8:17
